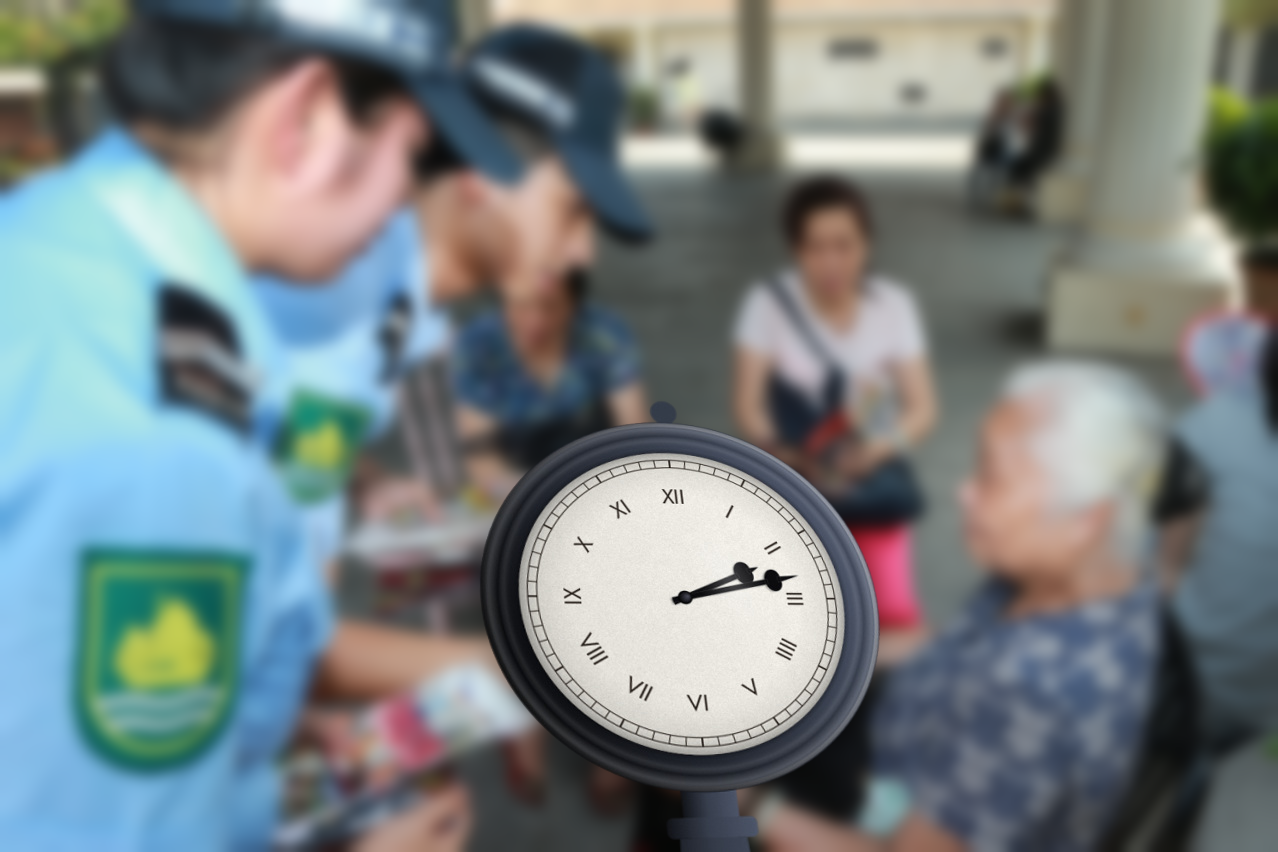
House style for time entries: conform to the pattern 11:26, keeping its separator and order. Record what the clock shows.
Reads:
2:13
